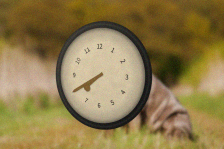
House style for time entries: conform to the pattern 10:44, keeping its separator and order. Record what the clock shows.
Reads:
7:40
